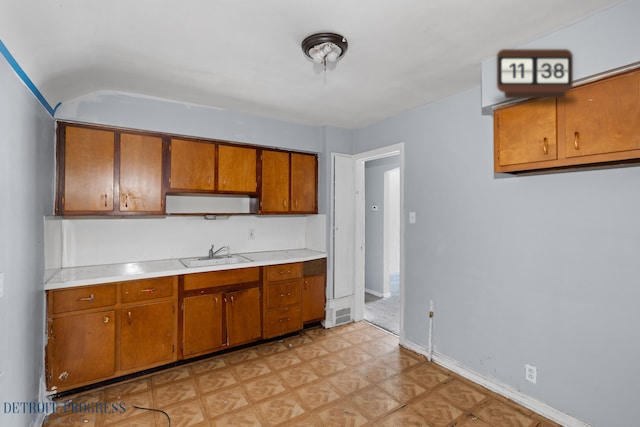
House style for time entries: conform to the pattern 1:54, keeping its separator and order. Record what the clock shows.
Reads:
11:38
